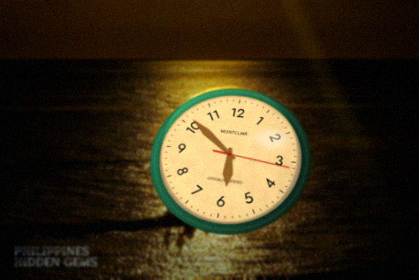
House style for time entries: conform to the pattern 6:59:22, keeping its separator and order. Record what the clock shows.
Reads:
5:51:16
